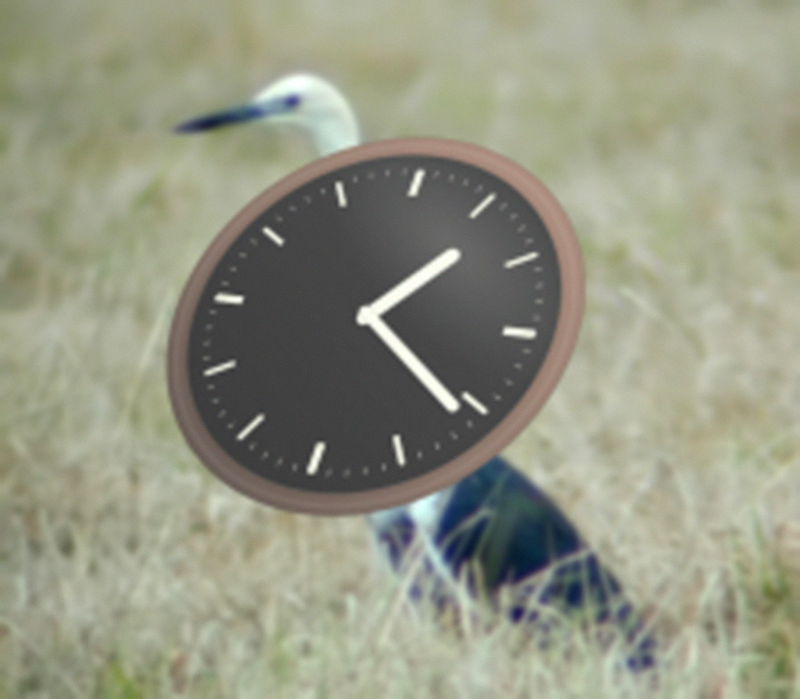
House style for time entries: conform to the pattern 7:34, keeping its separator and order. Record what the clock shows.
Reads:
1:21
